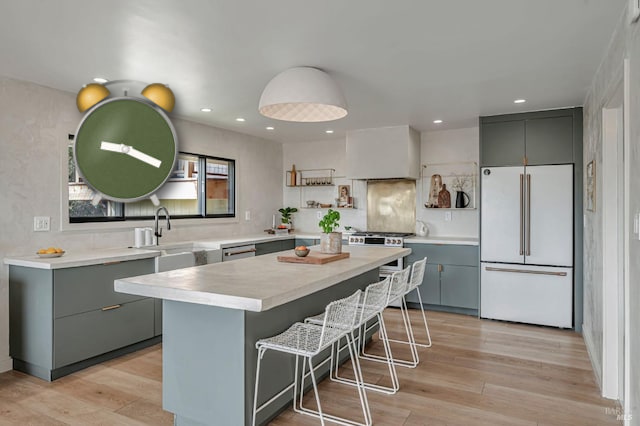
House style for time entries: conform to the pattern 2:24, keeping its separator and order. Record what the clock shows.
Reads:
9:19
